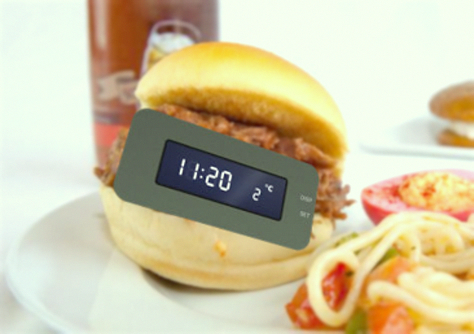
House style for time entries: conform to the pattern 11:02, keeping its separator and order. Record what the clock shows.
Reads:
11:20
